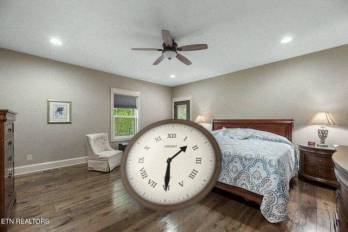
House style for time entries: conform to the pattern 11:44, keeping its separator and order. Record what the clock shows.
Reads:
1:30
